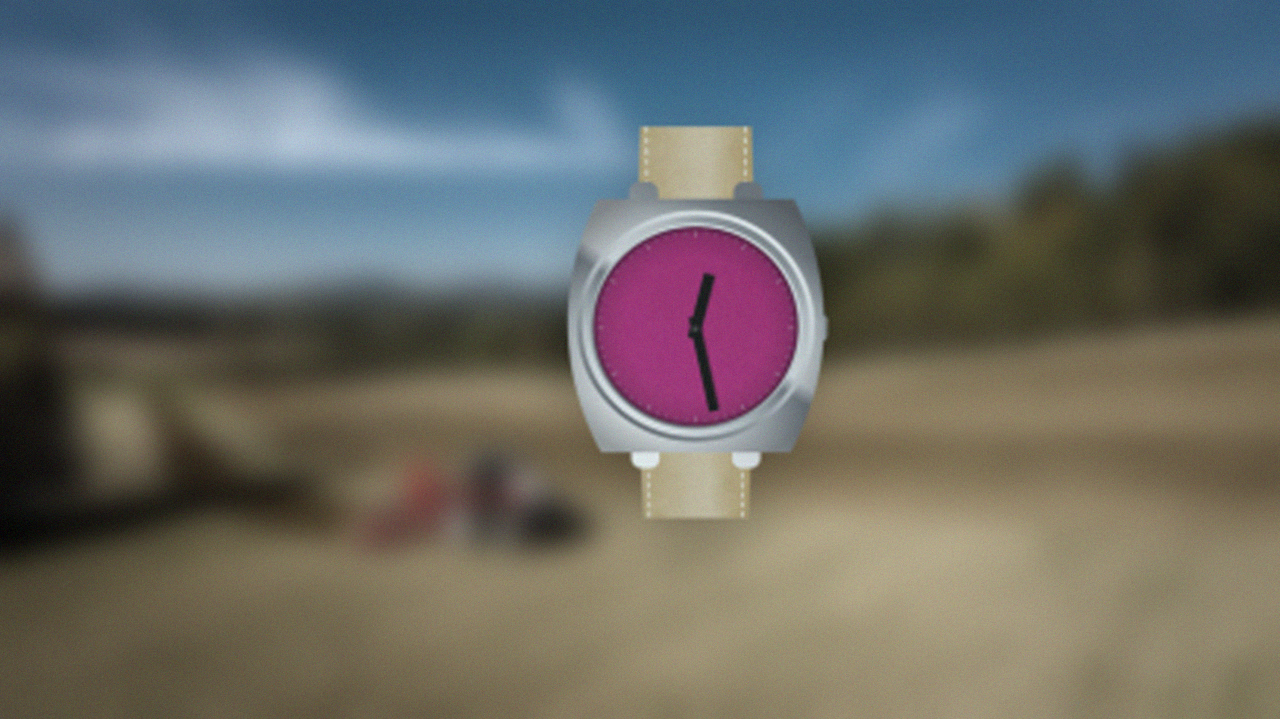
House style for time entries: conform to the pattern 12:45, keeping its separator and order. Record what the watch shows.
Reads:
12:28
